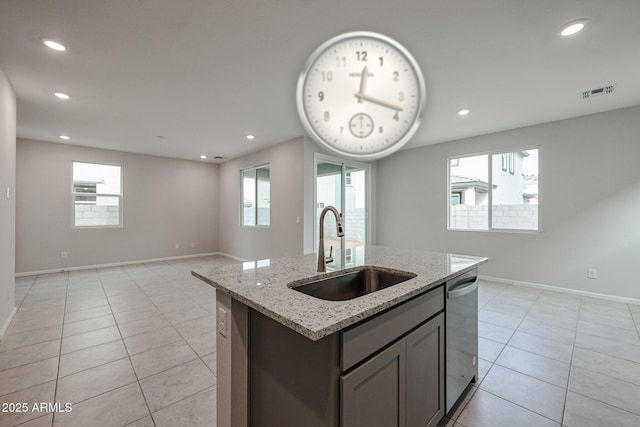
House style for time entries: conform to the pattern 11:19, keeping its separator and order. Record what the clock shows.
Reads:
12:18
